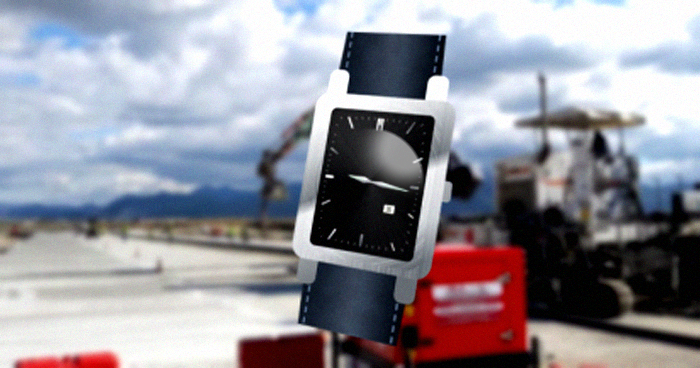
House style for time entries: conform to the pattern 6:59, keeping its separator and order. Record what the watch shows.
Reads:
9:16
